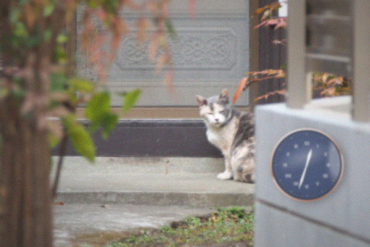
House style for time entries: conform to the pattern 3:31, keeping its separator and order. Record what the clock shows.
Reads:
12:33
